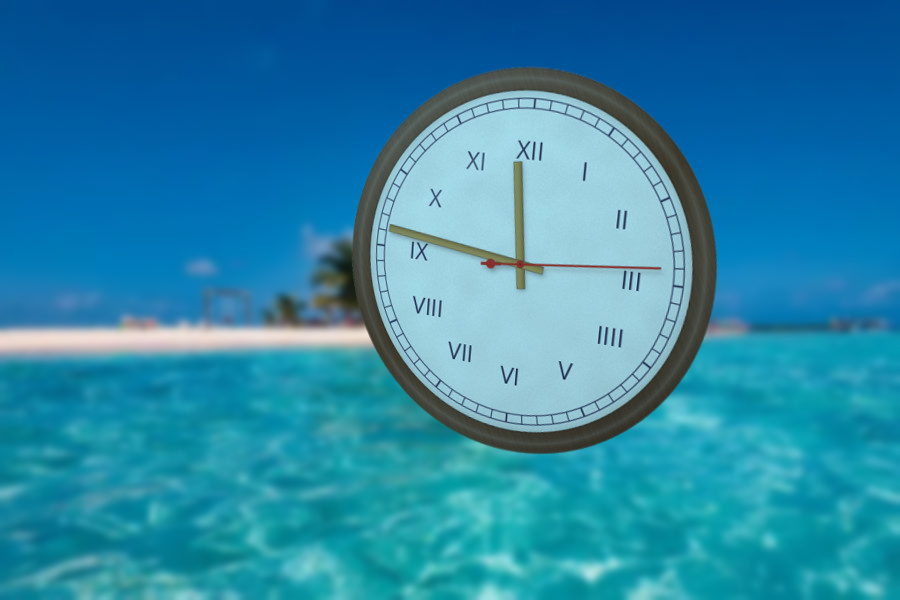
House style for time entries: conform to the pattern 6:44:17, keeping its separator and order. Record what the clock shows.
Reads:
11:46:14
